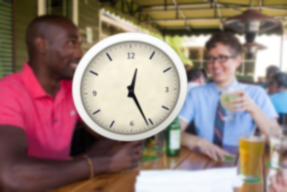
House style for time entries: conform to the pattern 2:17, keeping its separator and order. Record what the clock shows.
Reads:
12:26
